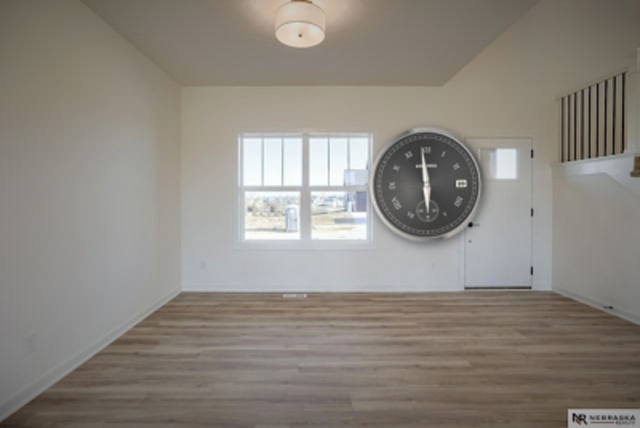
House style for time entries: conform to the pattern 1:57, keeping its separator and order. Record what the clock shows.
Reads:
5:59
